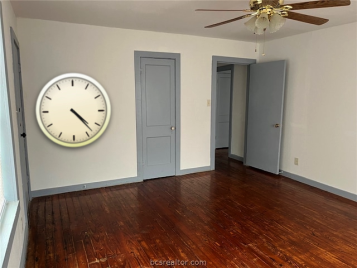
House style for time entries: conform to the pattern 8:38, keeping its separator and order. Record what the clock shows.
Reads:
4:23
